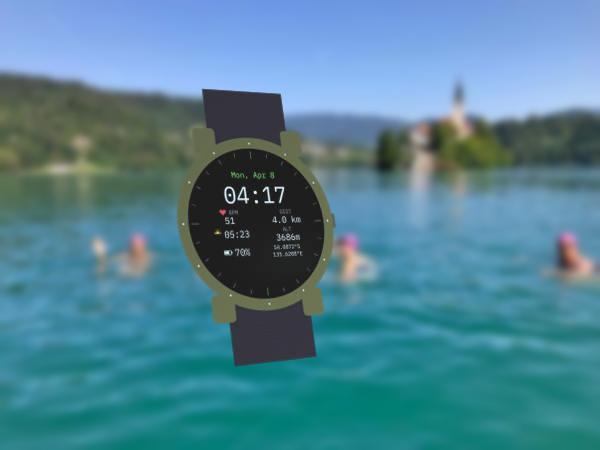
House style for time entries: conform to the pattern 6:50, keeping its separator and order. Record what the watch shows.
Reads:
4:17
